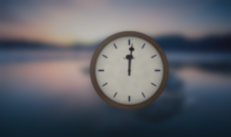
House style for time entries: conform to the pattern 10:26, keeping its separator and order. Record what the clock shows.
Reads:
12:01
